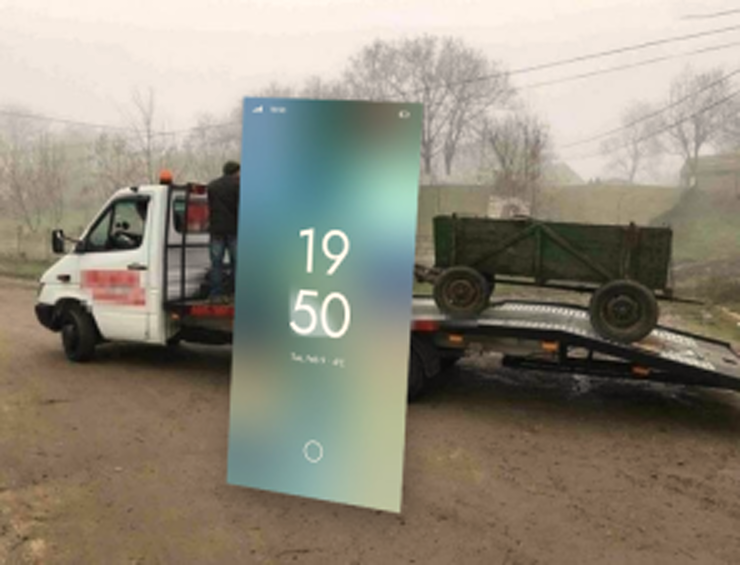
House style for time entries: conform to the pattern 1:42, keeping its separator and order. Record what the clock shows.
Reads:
19:50
